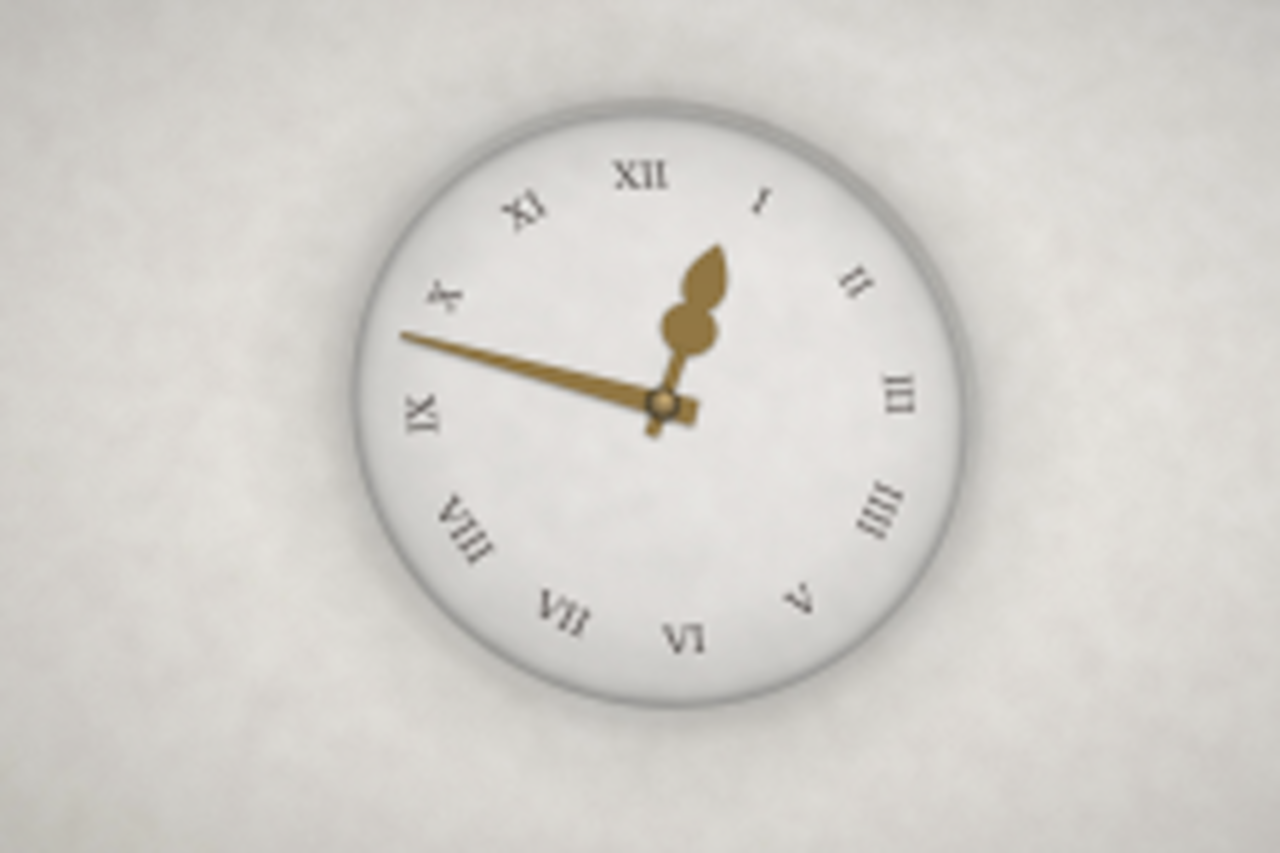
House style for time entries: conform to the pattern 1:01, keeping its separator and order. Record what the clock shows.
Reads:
12:48
